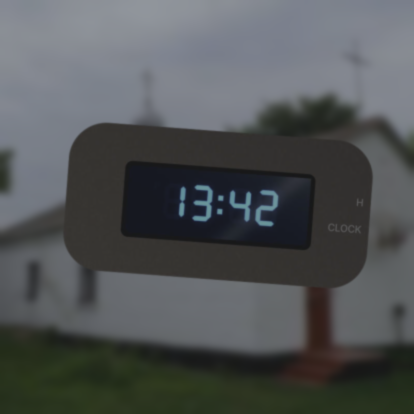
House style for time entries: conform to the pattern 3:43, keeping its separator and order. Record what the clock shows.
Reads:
13:42
